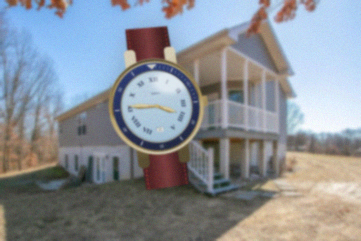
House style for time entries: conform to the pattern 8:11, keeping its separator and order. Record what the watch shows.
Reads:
3:46
